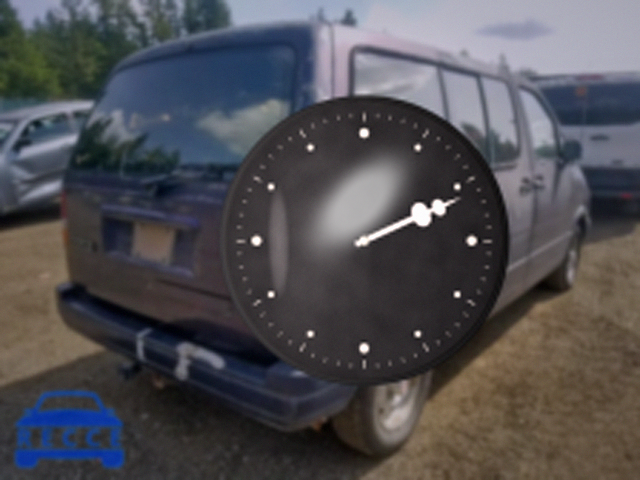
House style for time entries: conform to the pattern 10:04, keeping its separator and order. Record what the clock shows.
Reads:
2:11
